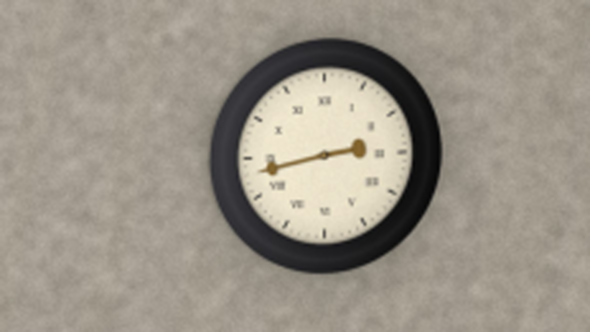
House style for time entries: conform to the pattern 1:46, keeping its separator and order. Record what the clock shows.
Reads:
2:43
